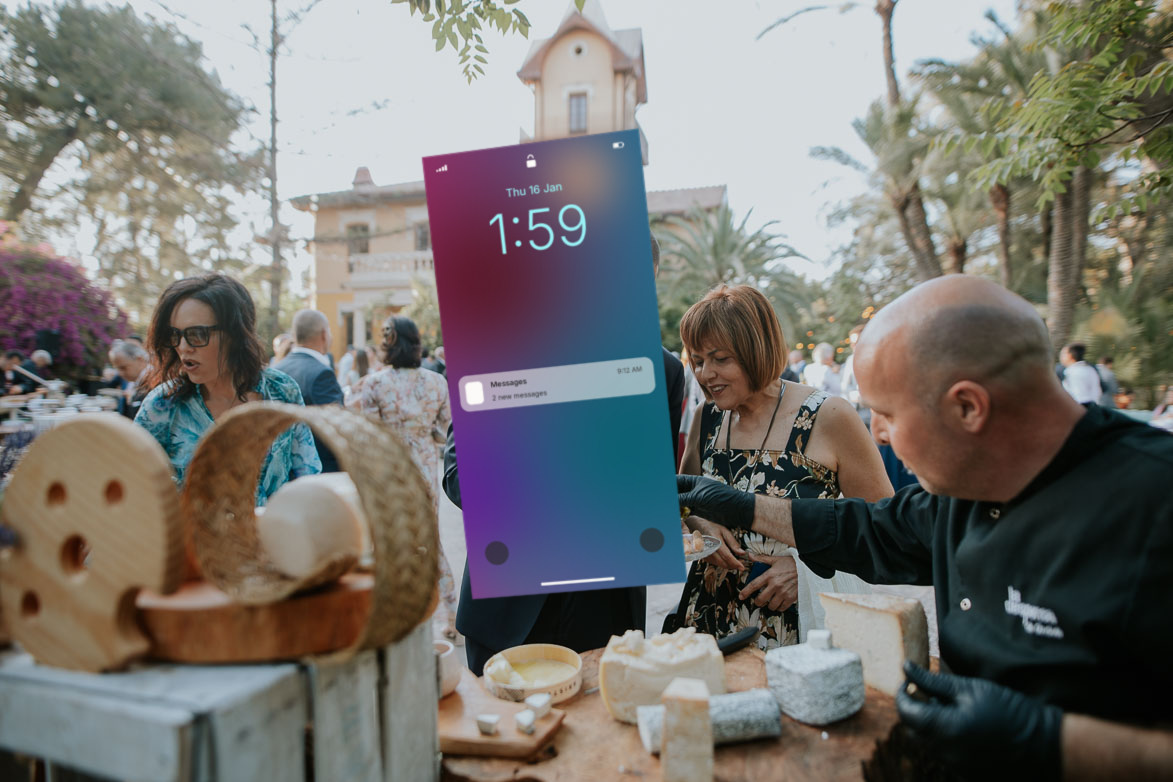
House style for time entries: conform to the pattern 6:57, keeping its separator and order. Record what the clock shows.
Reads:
1:59
